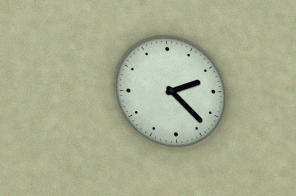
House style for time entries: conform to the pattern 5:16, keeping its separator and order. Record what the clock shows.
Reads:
2:23
